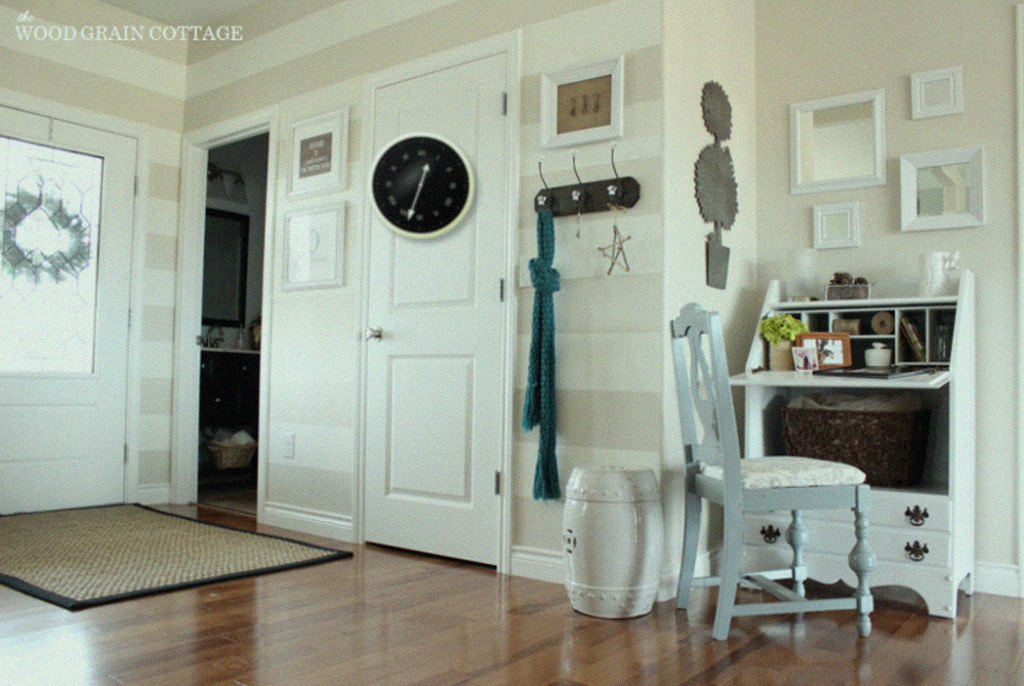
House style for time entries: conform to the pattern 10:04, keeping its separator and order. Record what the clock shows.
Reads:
12:33
